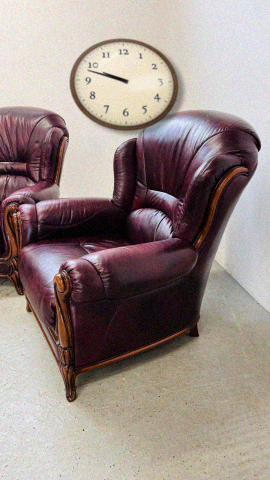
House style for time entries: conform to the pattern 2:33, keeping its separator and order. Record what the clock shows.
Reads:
9:48
